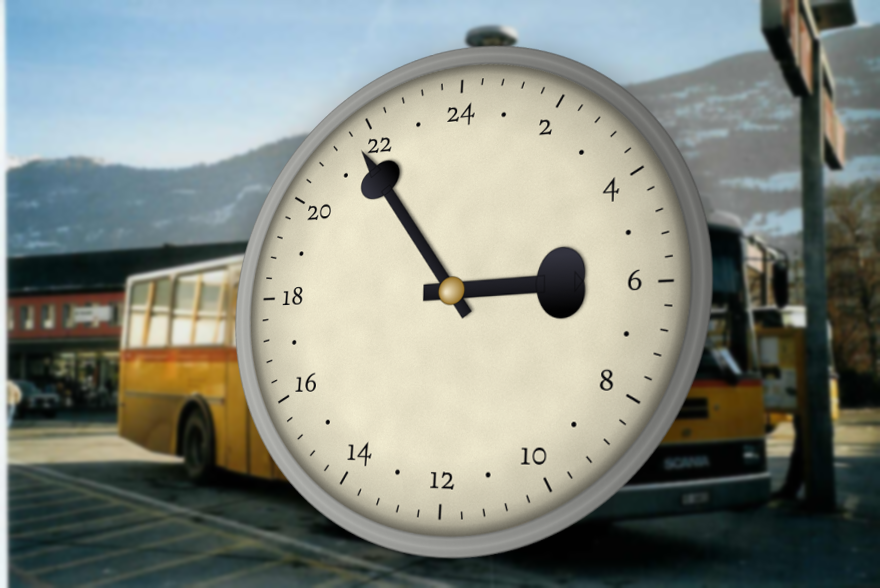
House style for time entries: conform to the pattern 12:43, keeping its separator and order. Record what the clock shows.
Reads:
5:54
